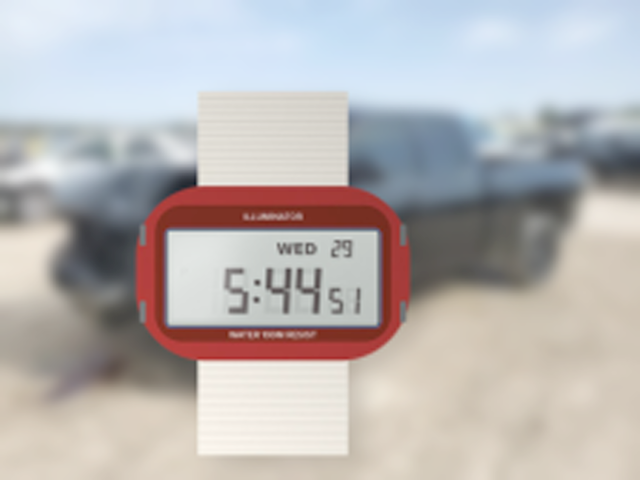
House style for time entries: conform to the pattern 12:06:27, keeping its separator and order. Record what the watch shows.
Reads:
5:44:51
